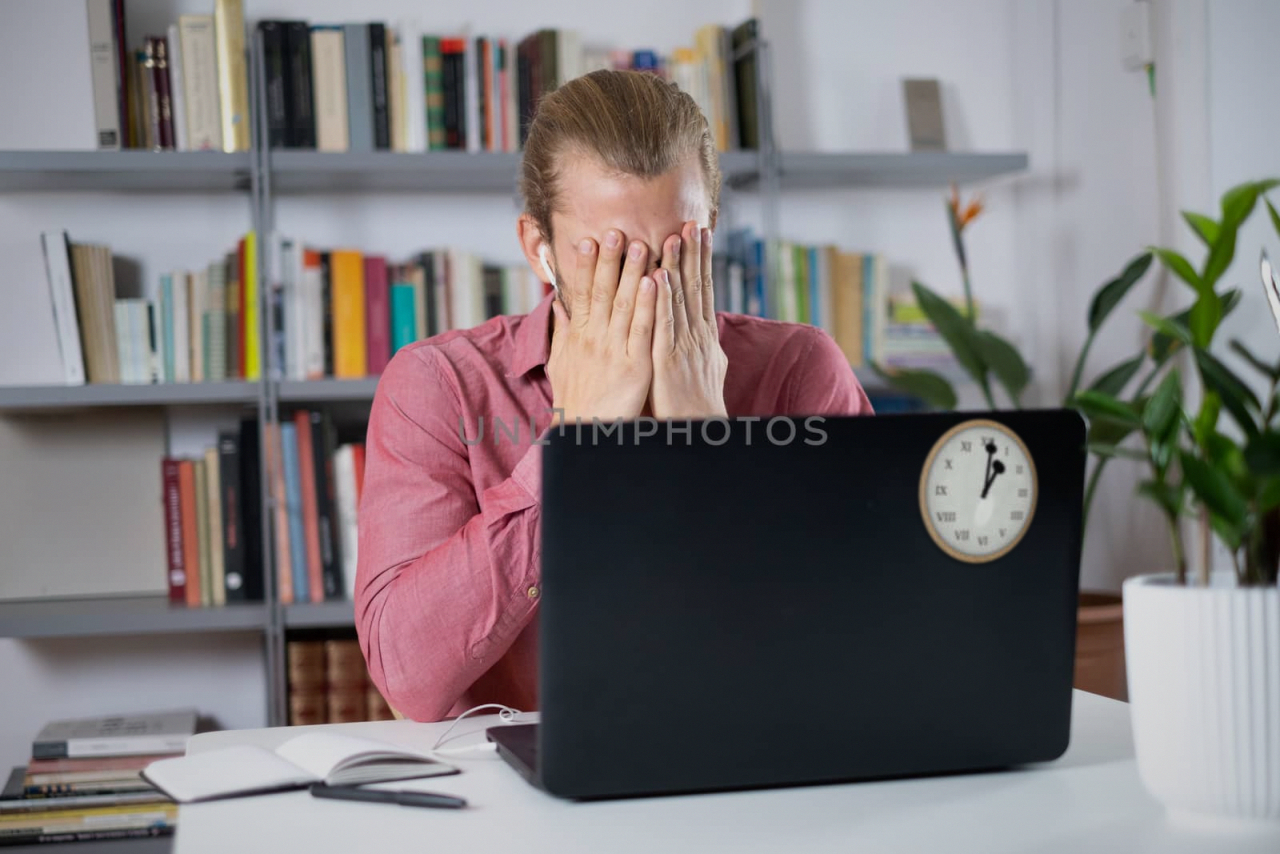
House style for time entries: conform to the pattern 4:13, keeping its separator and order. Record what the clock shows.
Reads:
1:01
